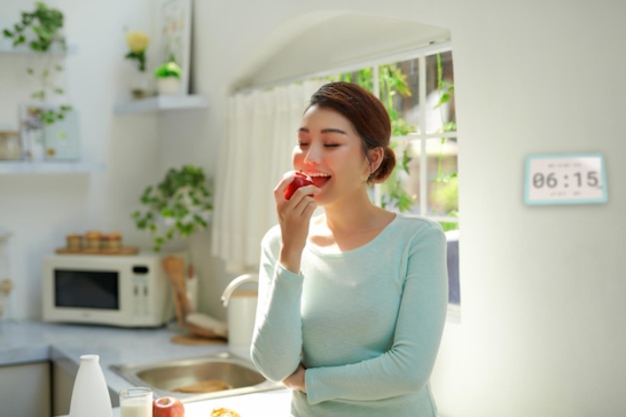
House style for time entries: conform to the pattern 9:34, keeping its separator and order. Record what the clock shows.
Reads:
6:15
